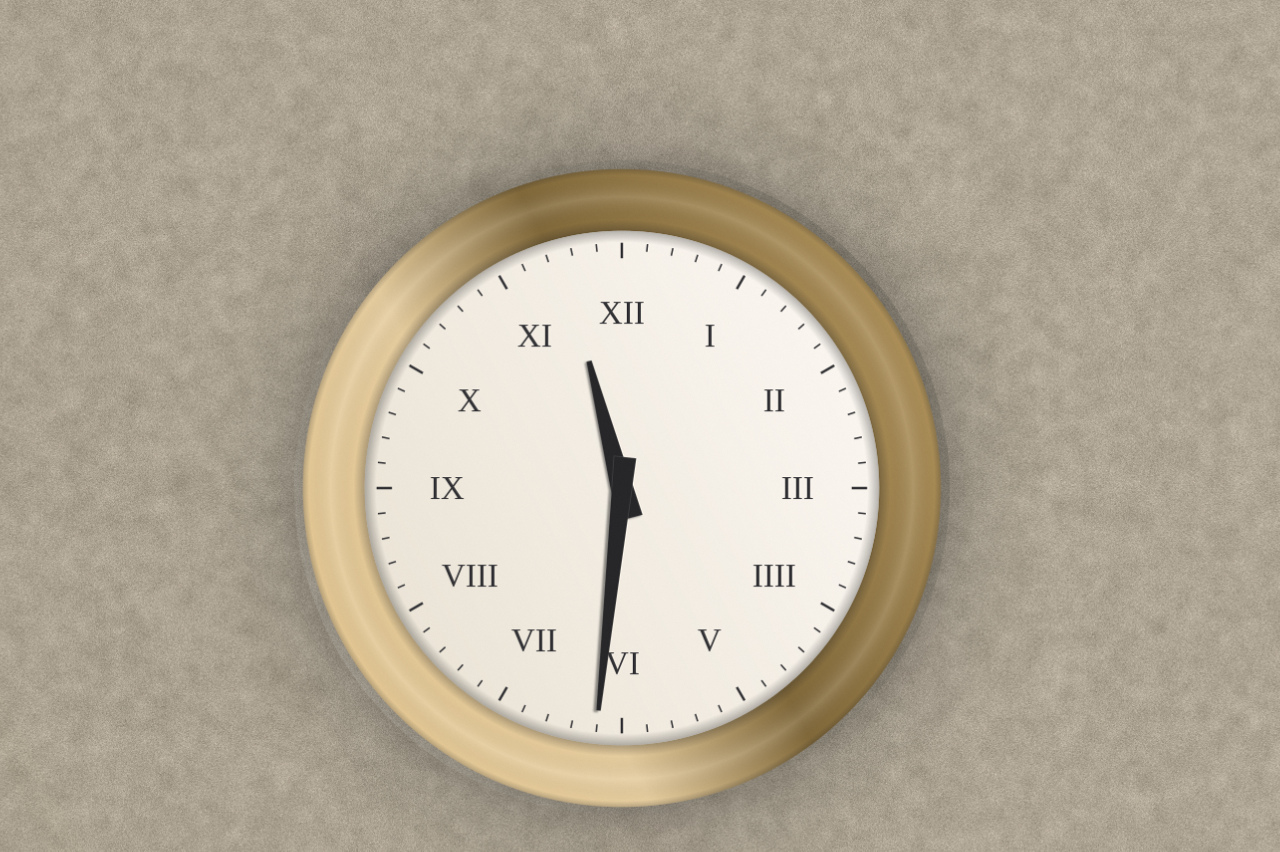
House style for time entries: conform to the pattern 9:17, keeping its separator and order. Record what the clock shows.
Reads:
11:31
